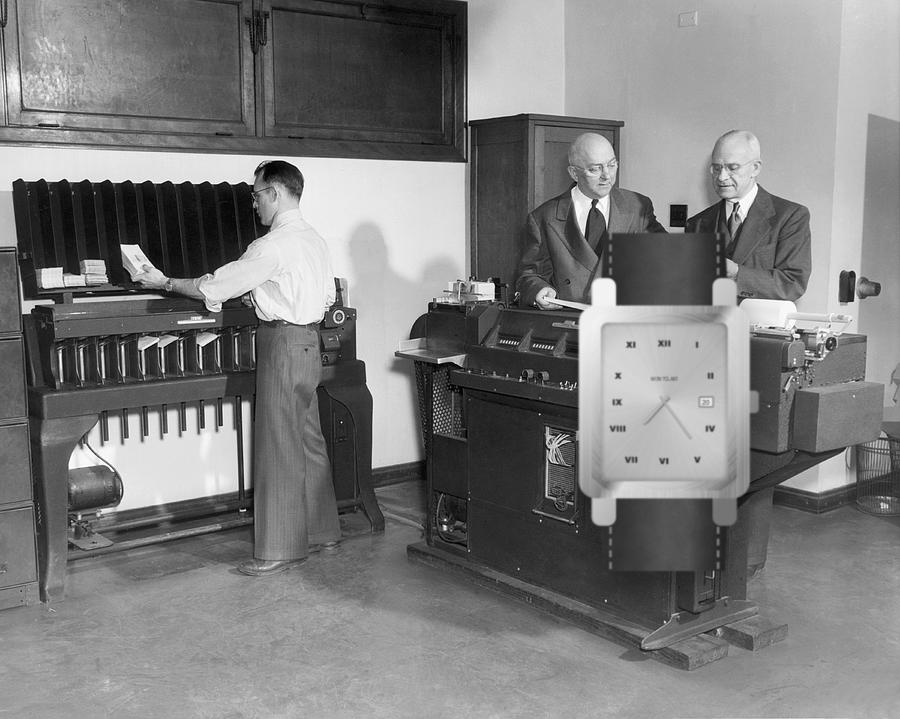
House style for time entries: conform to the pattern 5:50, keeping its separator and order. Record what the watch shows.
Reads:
7:24
